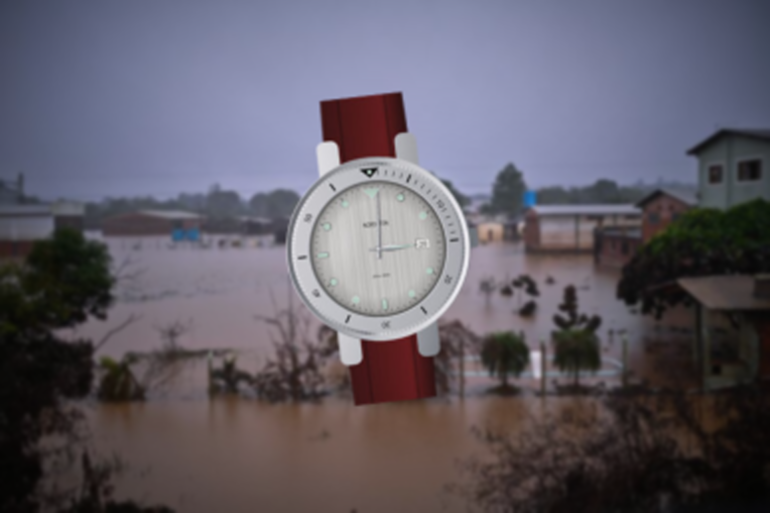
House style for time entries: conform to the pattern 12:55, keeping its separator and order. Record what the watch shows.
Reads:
3:01
